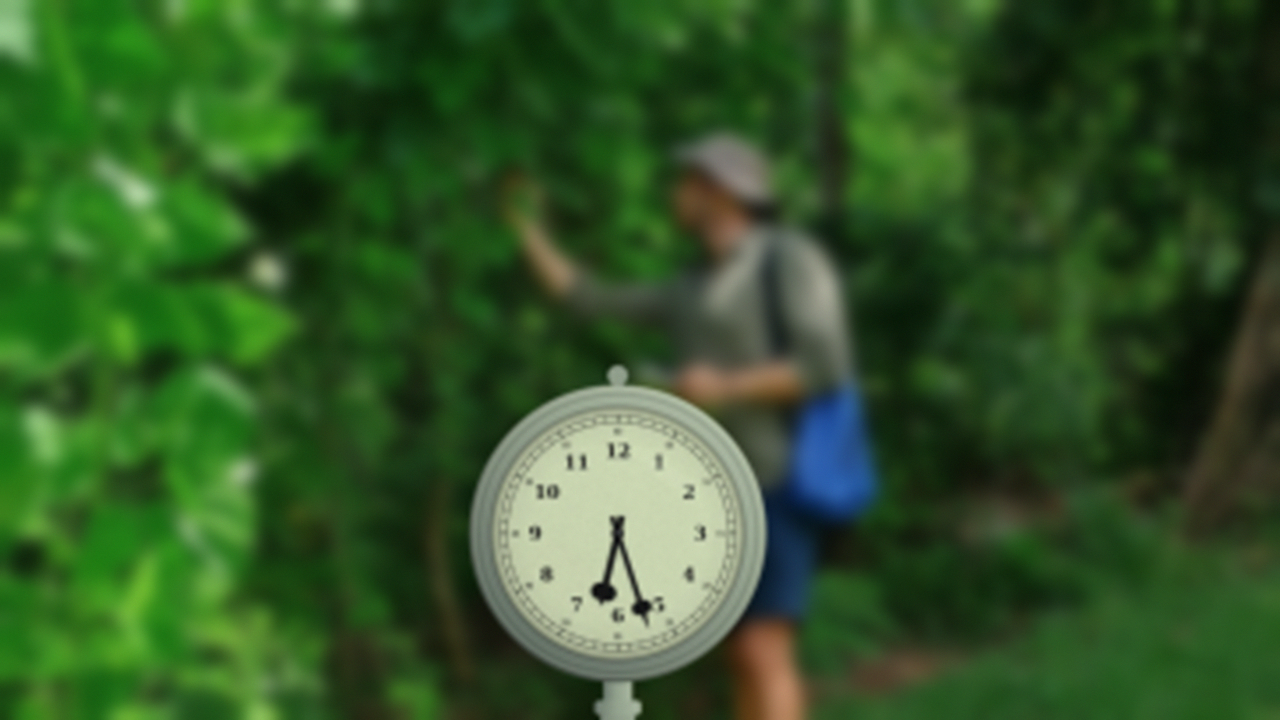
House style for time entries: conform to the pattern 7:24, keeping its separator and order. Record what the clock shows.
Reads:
6:27
